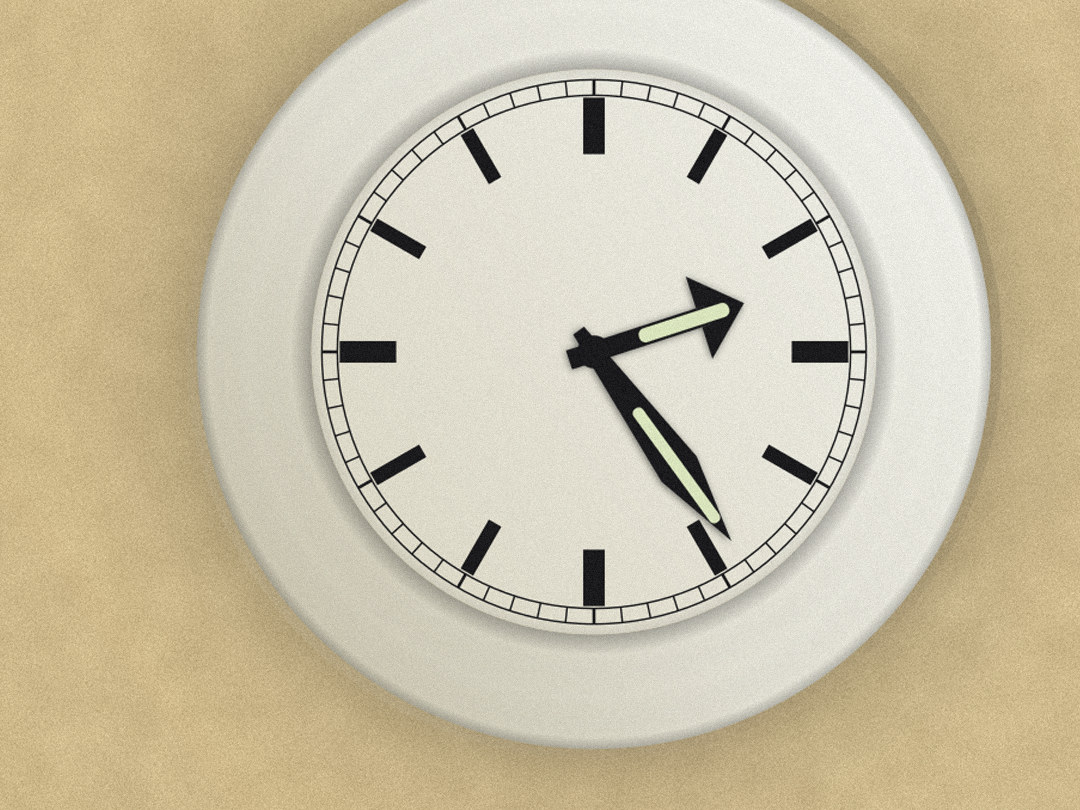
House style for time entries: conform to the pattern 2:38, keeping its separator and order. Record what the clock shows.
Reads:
2:24
